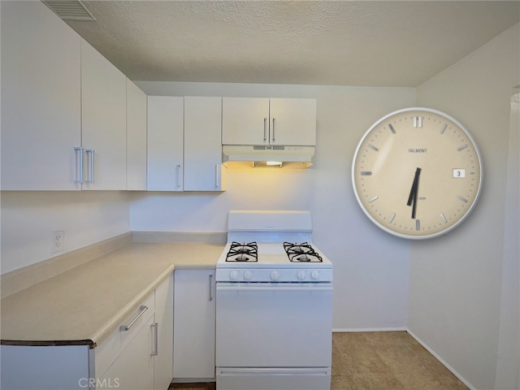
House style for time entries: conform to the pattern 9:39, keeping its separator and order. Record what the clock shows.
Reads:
6:31
